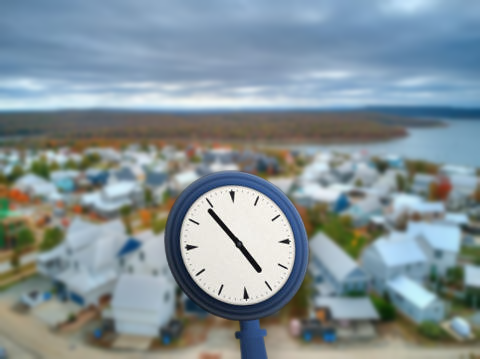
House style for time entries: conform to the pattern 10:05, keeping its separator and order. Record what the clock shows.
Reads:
4:54
